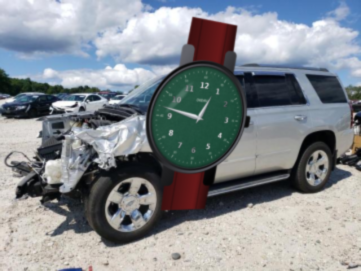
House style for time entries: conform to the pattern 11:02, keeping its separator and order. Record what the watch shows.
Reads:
12:47
